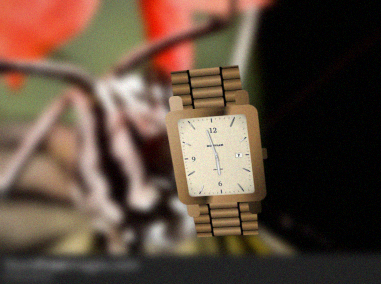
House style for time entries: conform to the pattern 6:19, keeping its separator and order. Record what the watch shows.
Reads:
5:58
